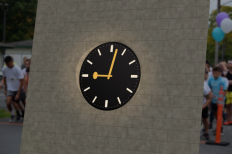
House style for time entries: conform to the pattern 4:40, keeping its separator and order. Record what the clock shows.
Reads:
9:02
